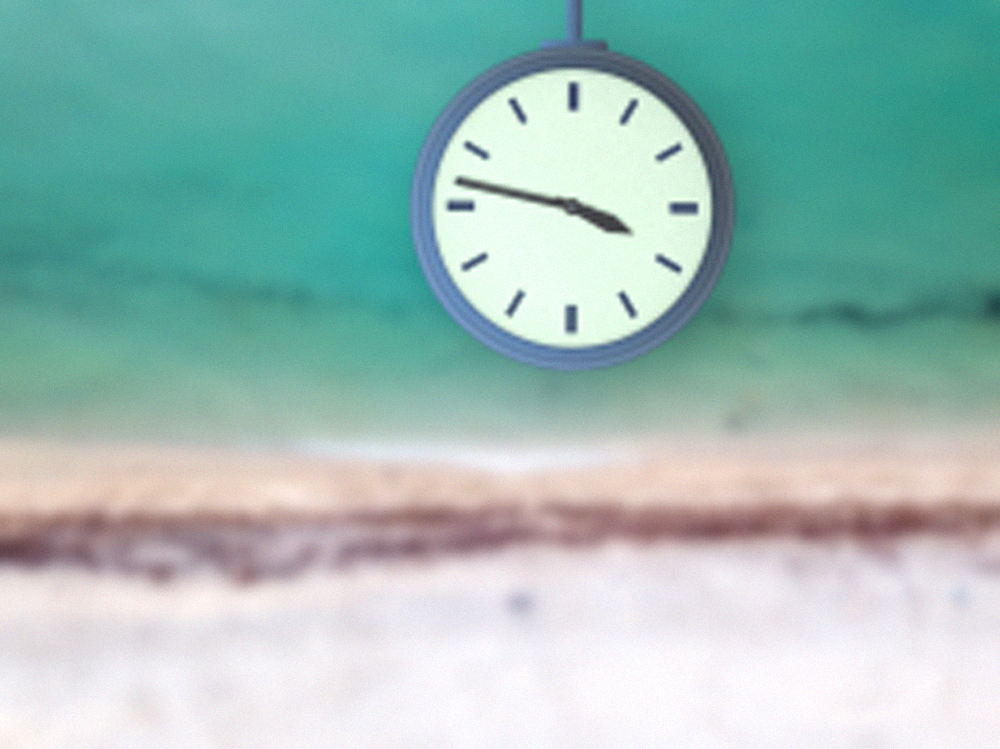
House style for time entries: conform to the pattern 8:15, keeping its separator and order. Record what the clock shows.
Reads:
3:47
